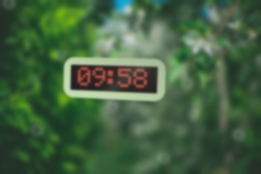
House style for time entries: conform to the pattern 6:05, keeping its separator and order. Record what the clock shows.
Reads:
9:58
